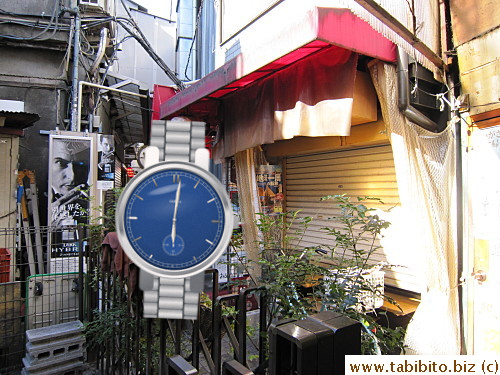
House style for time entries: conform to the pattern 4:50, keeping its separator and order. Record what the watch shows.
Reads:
6:01
